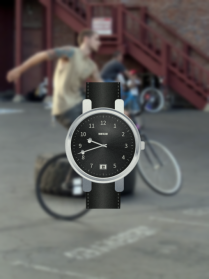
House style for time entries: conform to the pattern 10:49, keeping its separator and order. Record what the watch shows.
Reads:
9:42
